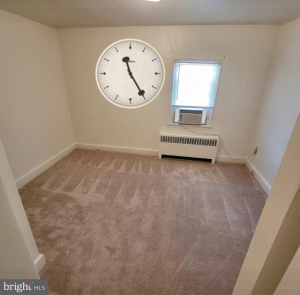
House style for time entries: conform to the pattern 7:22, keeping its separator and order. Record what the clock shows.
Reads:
11:25
